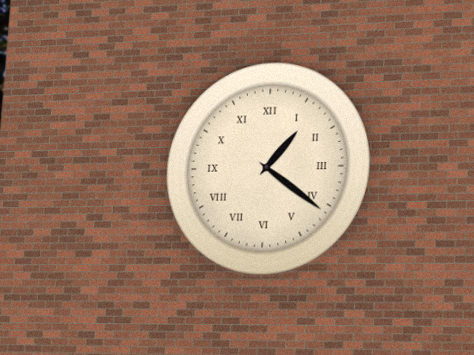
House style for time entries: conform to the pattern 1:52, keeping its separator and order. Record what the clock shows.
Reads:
1:21
